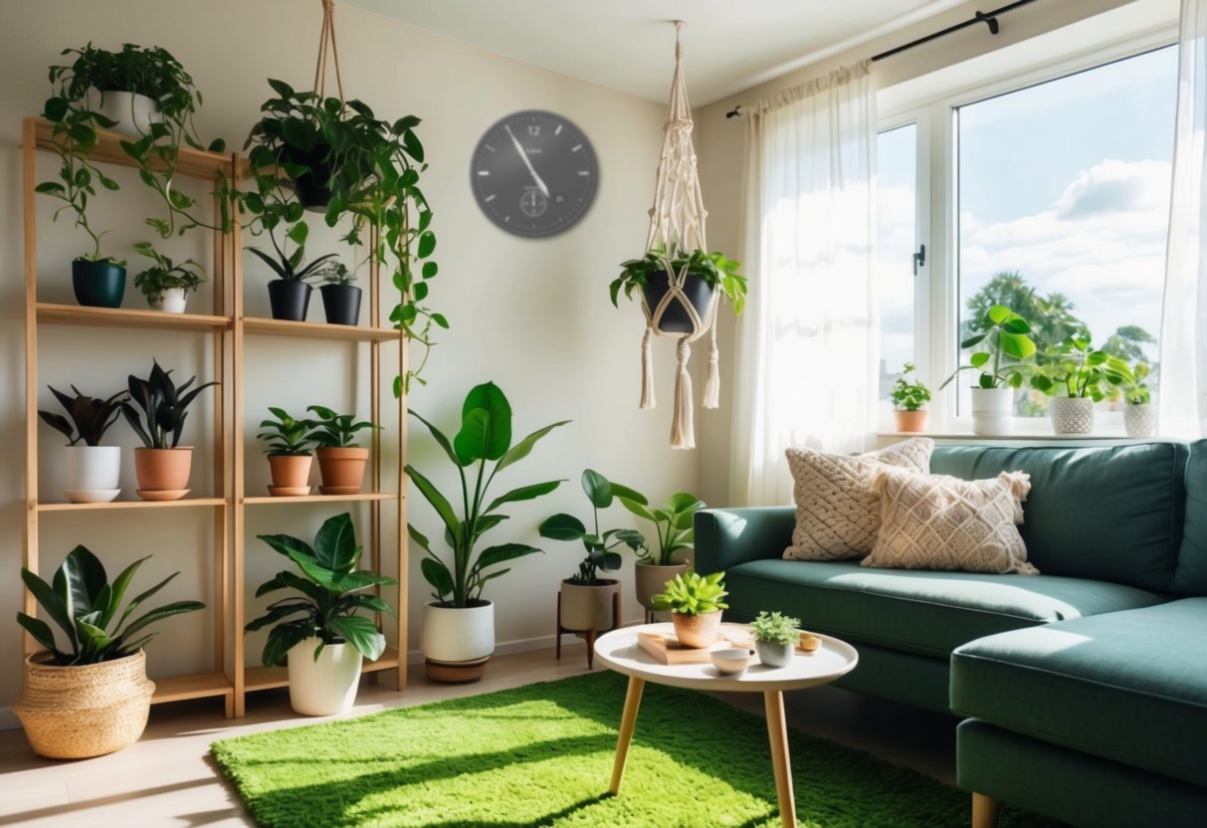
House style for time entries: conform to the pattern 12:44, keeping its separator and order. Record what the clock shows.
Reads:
4:55
